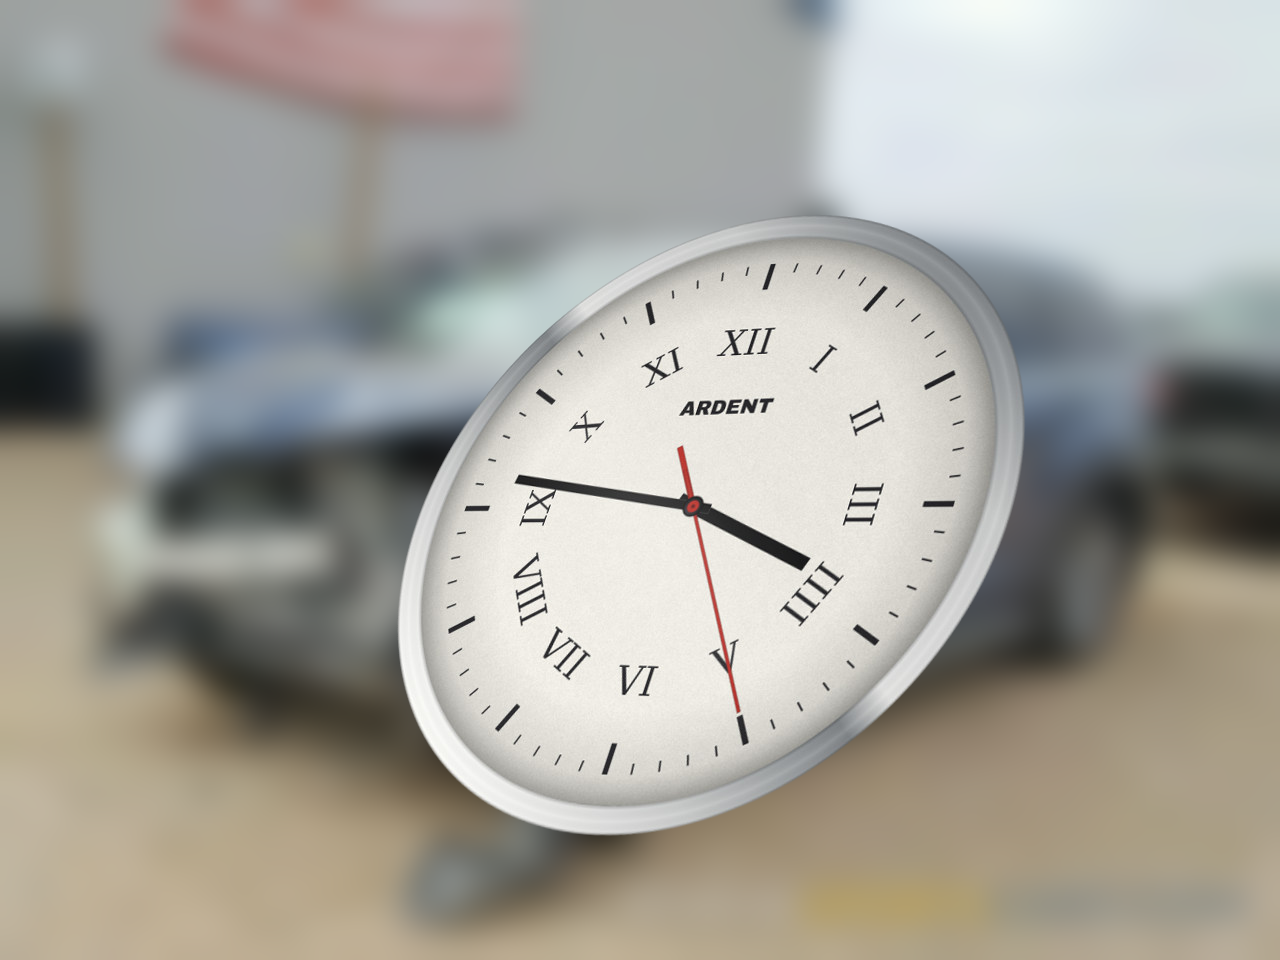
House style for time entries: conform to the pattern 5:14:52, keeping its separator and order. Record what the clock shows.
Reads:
3:46:25
